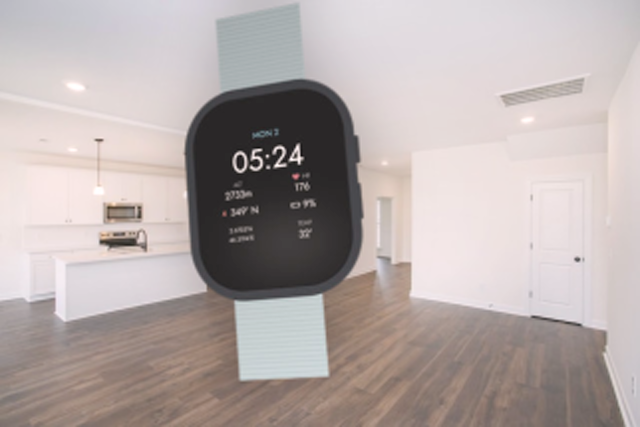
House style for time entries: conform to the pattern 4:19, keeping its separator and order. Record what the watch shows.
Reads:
5:24
